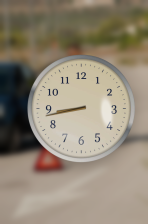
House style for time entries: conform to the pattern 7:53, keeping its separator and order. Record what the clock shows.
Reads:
8:43
